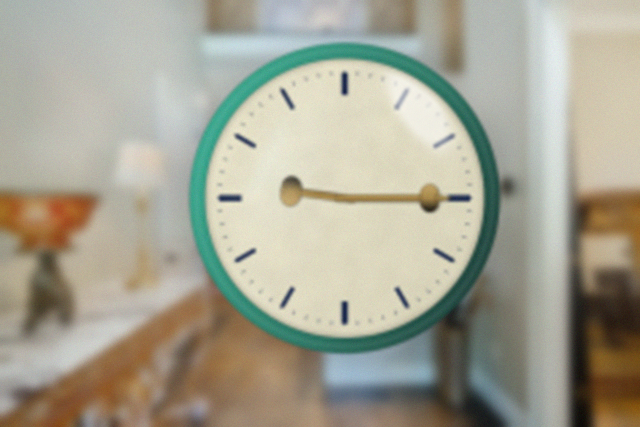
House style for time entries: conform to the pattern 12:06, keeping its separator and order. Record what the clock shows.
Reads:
9:15
